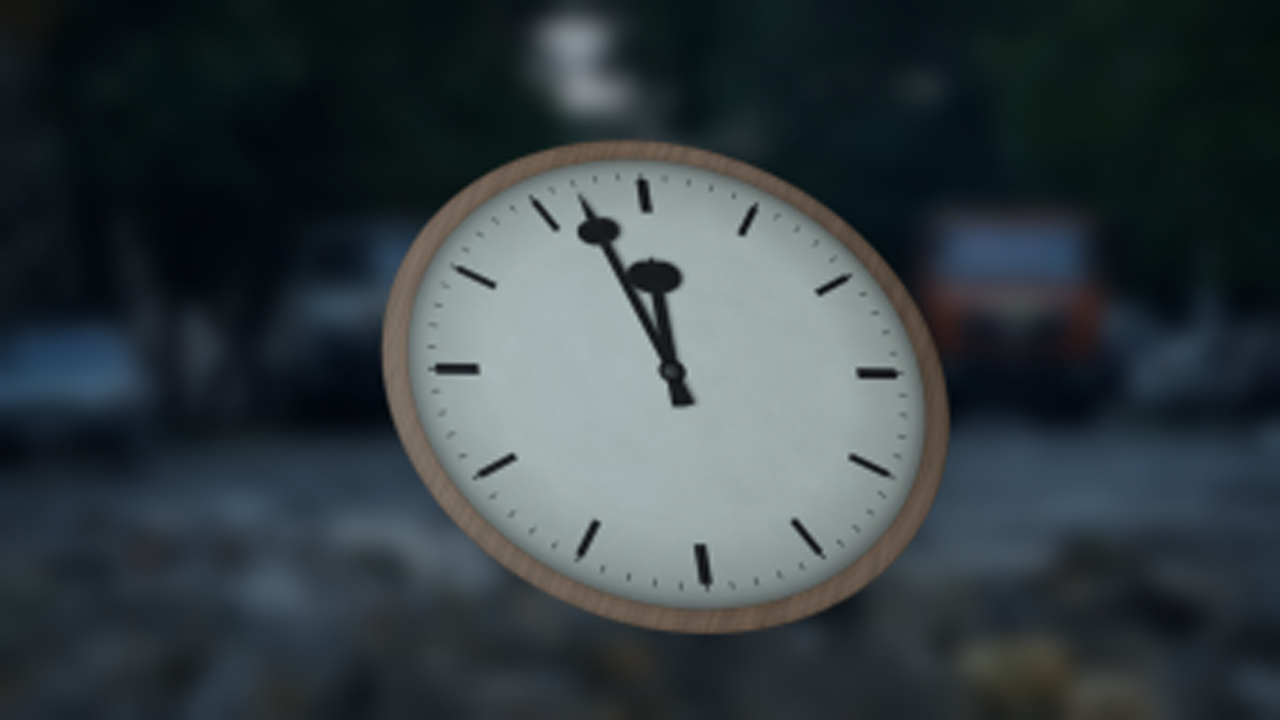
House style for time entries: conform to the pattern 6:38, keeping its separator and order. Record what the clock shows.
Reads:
11:57
